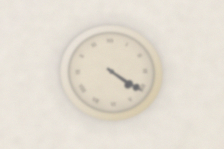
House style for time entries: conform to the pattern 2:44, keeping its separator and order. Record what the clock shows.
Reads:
4:21
